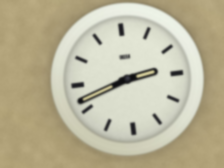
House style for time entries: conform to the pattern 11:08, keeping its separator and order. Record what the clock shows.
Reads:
2:42
